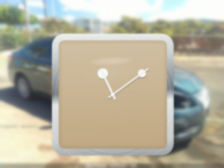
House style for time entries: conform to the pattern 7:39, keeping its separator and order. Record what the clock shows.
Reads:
11:09
